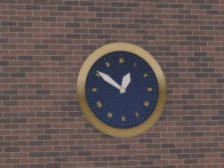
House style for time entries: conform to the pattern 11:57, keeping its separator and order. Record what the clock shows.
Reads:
12:51
